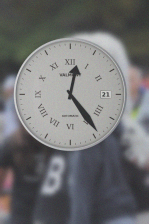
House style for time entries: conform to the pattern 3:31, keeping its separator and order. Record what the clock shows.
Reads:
12:24
